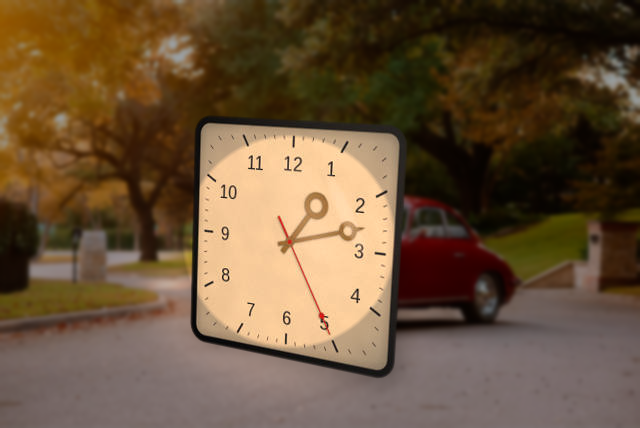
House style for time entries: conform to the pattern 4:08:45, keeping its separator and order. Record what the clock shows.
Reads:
1:12:25
